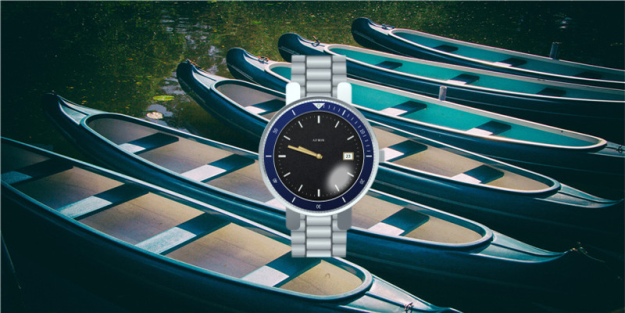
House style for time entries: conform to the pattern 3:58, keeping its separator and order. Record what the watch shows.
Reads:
9:48
